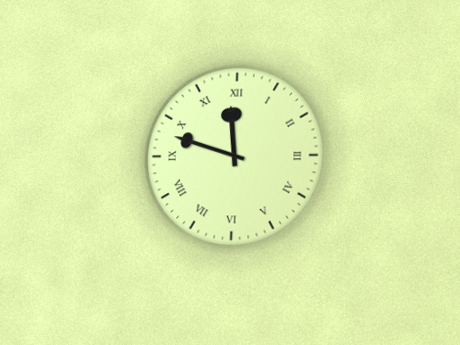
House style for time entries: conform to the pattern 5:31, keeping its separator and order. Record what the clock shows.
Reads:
11:48
